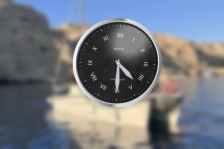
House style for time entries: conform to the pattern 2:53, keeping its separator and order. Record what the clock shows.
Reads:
4:30
